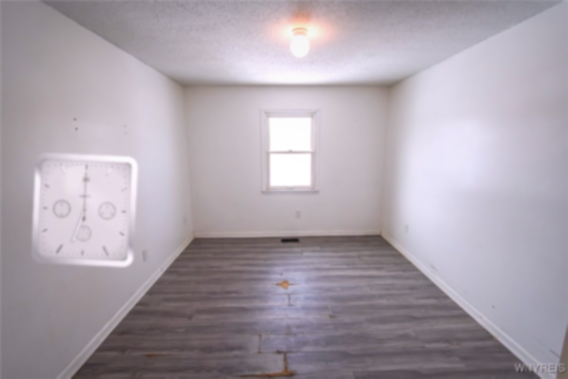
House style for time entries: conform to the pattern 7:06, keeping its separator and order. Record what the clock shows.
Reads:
6:33
